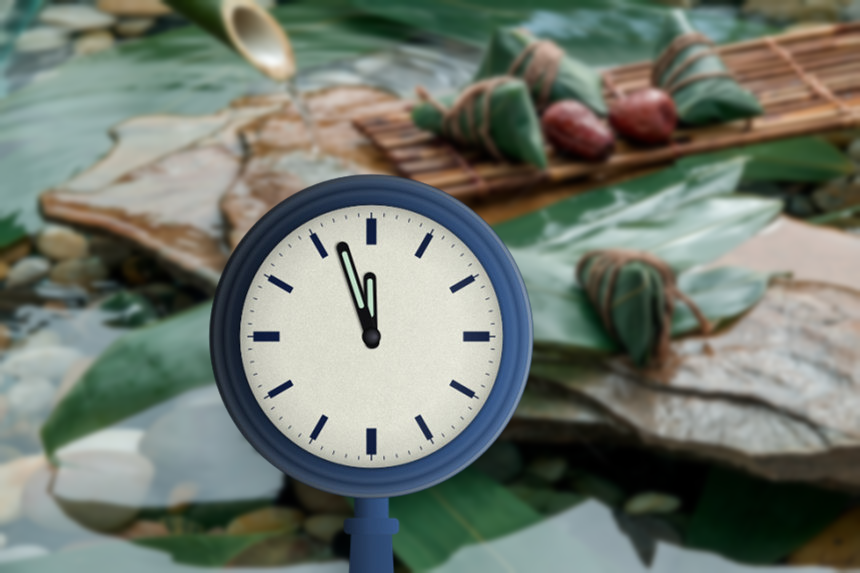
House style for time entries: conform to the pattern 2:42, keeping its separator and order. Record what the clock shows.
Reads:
11:57
